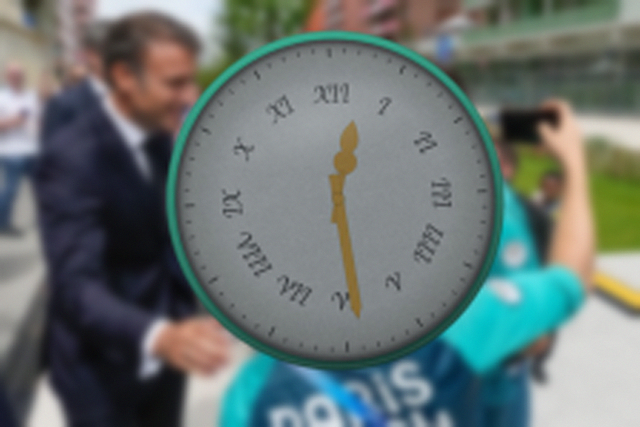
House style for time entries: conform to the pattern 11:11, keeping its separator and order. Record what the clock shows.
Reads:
12:29
